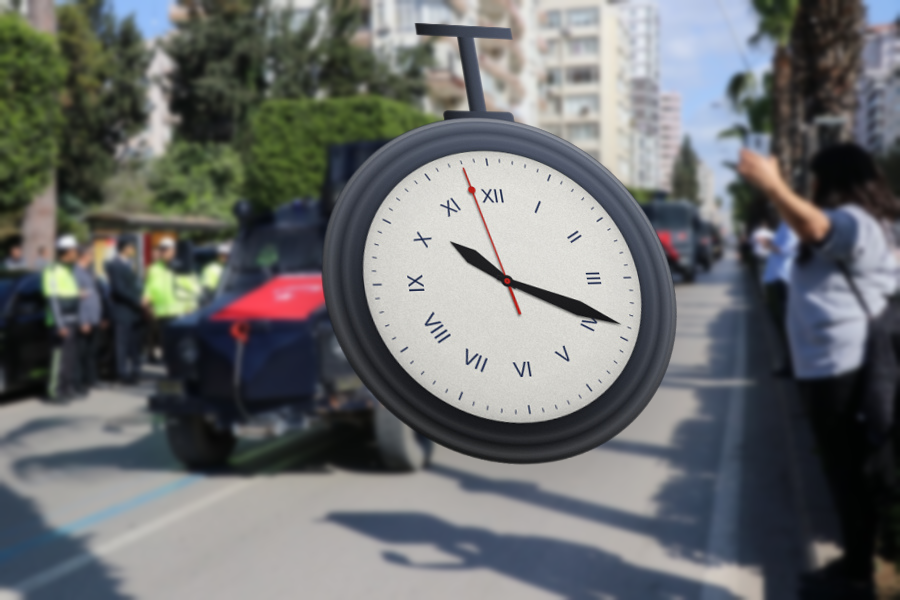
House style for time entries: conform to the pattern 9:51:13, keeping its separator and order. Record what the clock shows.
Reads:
10:18:58
